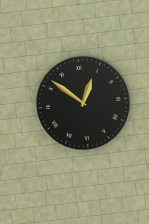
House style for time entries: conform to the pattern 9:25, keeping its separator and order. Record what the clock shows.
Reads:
12:52
